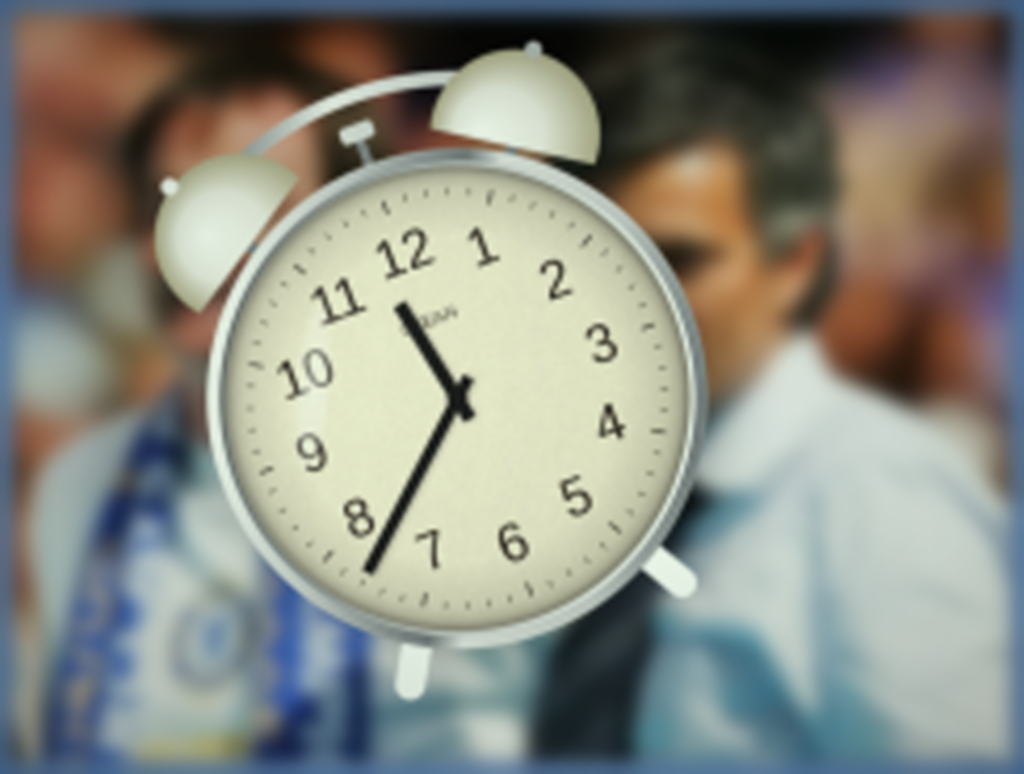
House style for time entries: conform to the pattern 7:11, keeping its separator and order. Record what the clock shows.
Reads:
11:38
